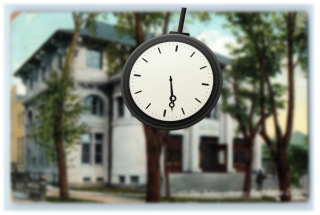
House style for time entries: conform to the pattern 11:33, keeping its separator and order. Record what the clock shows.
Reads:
5:28
